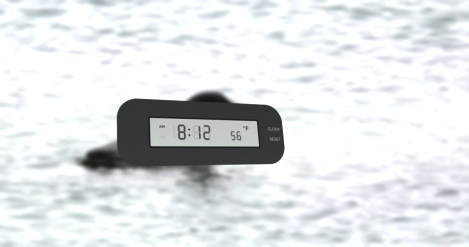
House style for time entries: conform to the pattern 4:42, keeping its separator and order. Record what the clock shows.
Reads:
8:12
